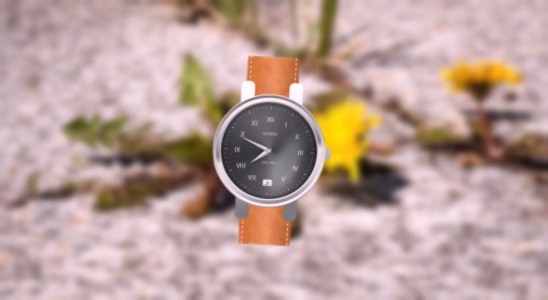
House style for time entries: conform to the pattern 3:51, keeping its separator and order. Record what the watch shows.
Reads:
7:49
